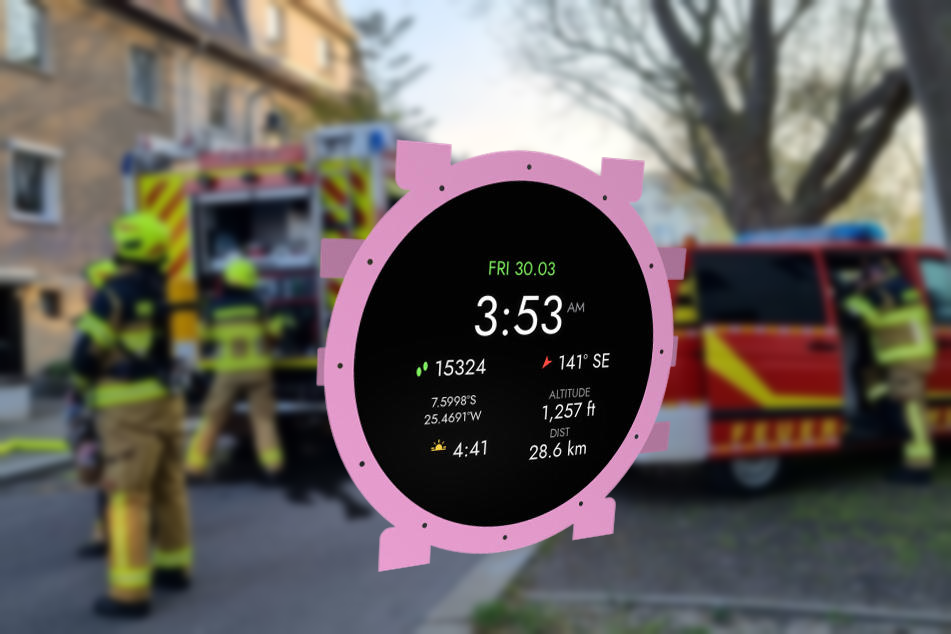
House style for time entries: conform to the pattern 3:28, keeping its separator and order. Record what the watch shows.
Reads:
3:53
